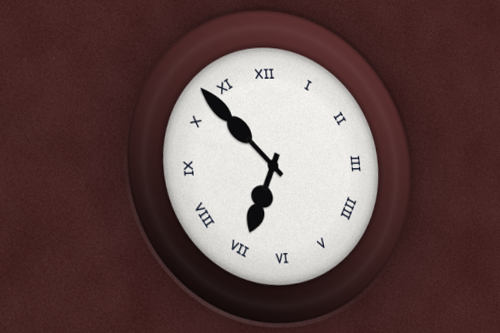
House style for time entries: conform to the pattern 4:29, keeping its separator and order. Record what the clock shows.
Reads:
6:53
